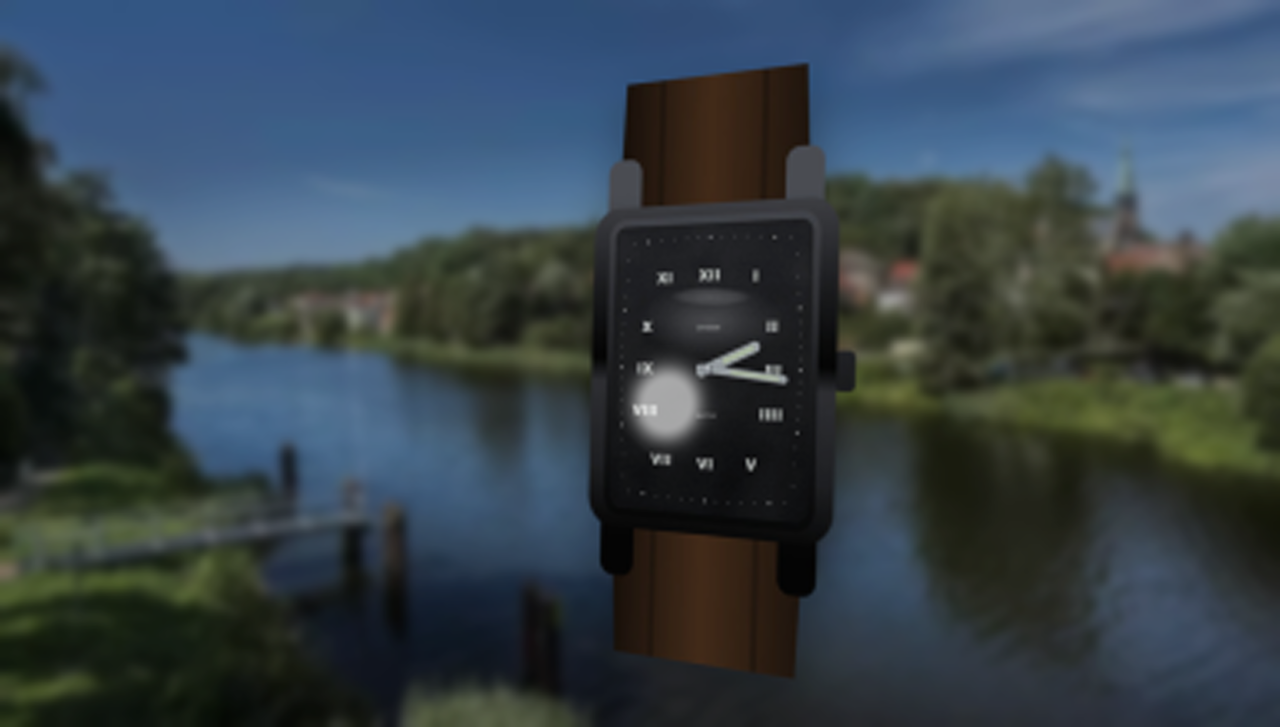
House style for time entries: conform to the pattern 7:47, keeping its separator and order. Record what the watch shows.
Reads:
2:16
